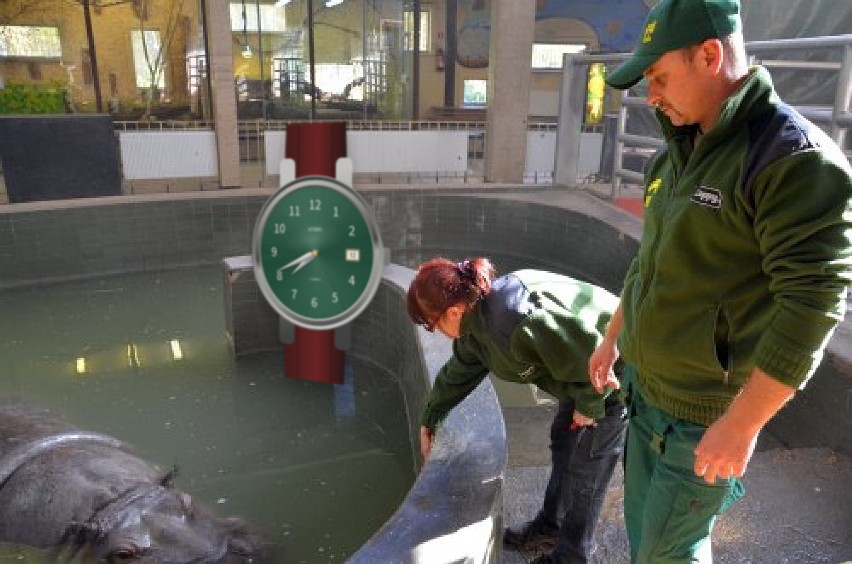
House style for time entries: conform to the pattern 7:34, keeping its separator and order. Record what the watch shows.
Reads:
7:41
